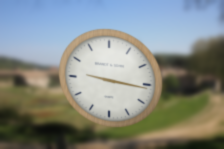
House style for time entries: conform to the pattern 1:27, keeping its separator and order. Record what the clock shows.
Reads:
9:16
